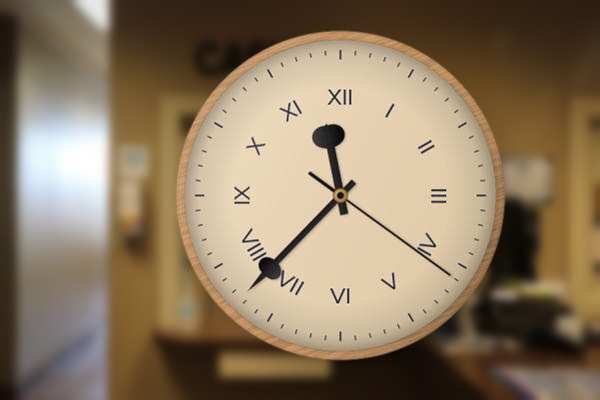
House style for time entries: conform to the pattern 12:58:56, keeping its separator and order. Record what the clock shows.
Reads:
11:37:21
